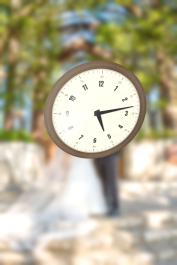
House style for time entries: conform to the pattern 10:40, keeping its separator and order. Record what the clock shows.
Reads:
5:13
